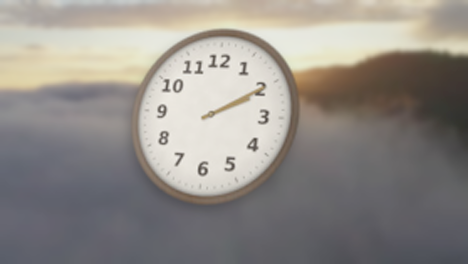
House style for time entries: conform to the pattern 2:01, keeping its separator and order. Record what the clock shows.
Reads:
2:10
